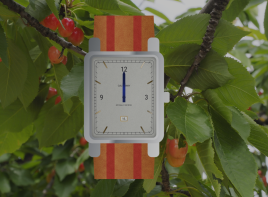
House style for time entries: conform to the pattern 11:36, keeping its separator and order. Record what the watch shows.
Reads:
12:00
